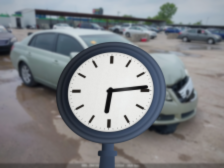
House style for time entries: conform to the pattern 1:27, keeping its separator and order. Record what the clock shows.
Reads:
6:14
